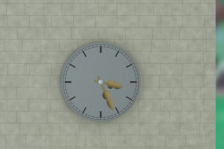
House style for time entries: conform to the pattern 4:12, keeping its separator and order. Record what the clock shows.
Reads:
3:26
